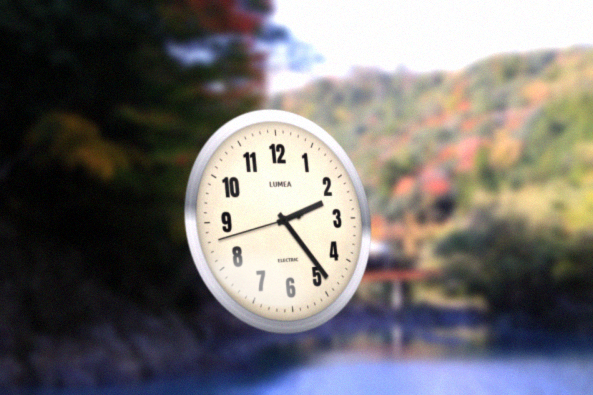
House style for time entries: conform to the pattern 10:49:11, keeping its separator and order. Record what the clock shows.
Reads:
2:23:43
